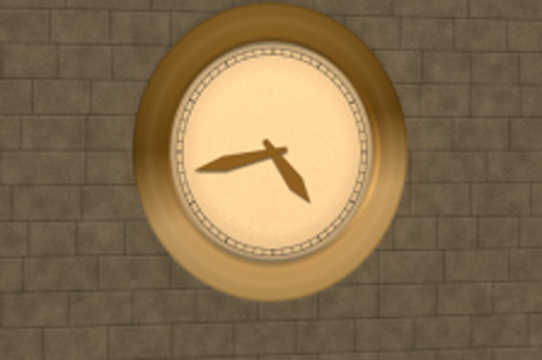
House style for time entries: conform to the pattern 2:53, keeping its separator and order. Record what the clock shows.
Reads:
4:43
